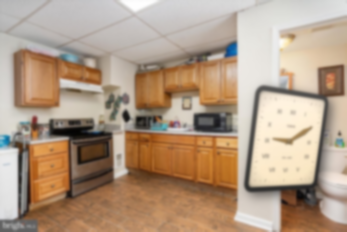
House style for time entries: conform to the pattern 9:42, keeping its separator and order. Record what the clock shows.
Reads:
9:10
